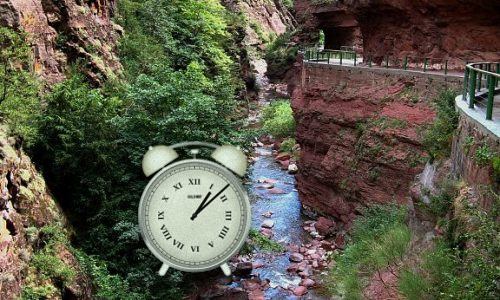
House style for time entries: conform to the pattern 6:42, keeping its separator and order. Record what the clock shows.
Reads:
1:08
